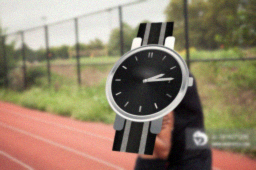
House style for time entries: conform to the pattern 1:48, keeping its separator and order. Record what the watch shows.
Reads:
2:14
